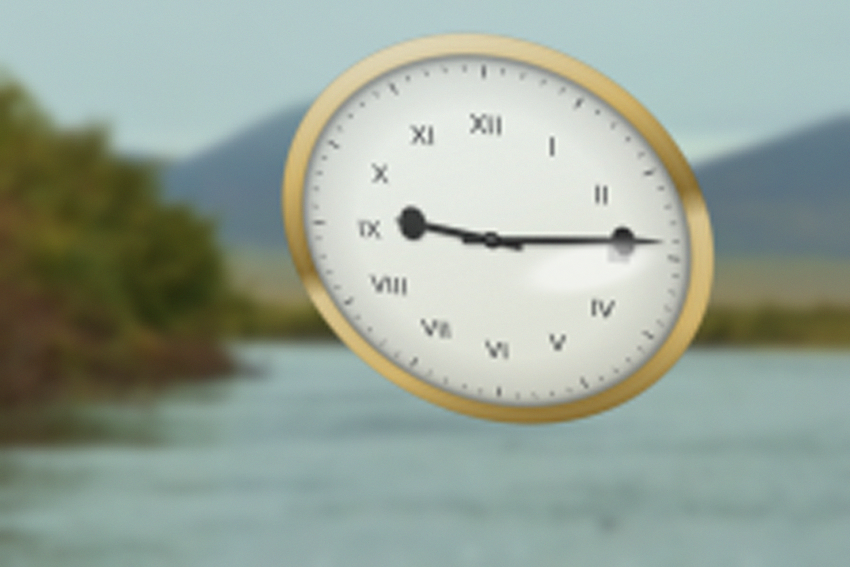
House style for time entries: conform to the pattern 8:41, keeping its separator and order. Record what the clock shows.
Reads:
9:14
